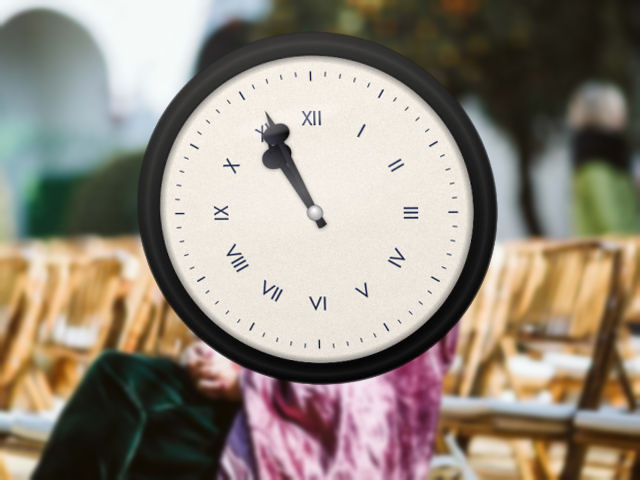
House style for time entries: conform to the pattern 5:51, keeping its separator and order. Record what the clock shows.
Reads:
10:56
